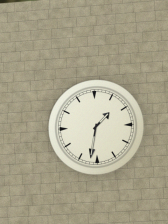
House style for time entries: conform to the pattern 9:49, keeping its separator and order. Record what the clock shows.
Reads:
1:32
